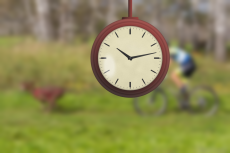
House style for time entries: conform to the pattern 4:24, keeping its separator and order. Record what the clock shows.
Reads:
10:13
